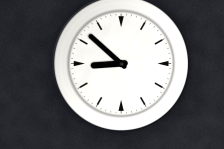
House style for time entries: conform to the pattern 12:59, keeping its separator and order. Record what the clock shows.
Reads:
8:52
